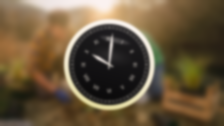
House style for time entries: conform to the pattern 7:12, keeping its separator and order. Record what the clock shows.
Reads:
10:01
